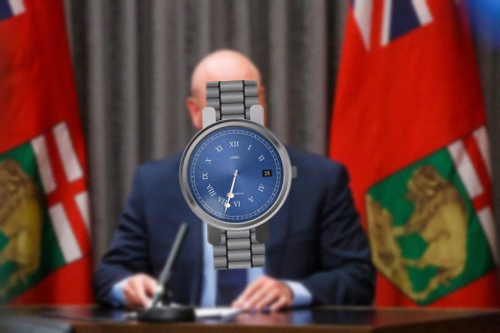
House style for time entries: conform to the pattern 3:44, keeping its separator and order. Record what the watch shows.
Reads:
6:33
